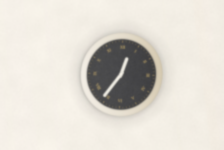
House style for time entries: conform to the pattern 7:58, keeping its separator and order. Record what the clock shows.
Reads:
12:36
